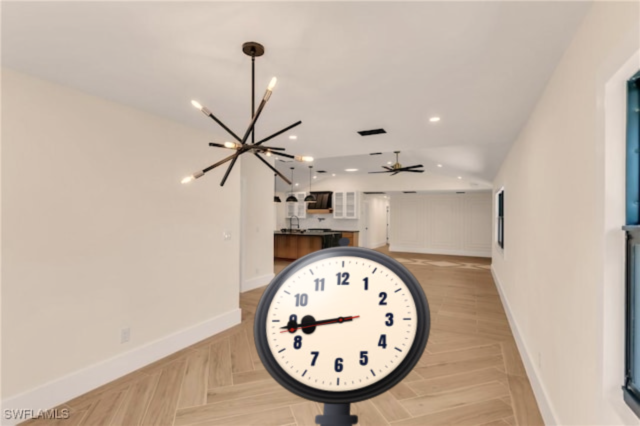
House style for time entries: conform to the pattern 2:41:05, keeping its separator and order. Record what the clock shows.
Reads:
8:43:43
